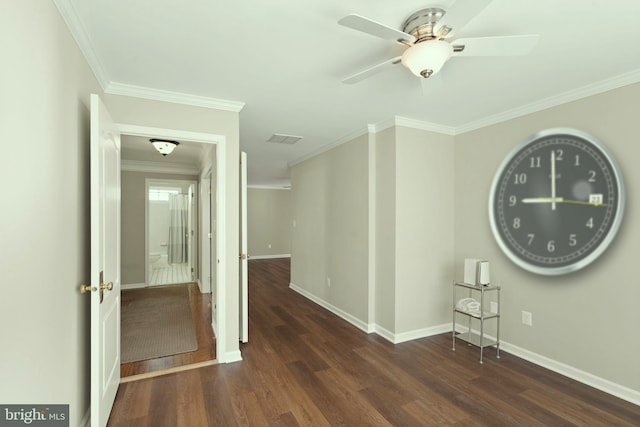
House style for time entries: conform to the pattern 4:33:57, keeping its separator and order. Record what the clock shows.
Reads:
8:59:16
